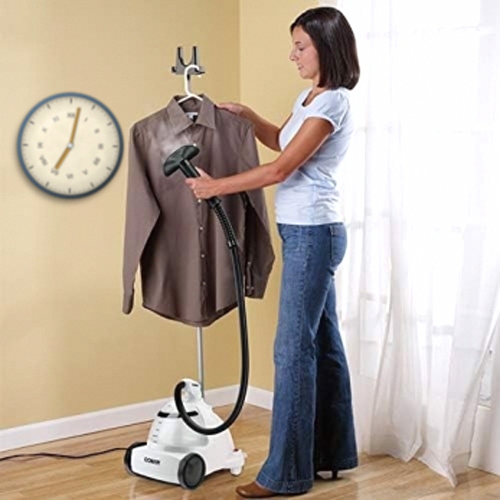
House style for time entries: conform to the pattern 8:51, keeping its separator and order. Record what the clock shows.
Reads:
7:02
